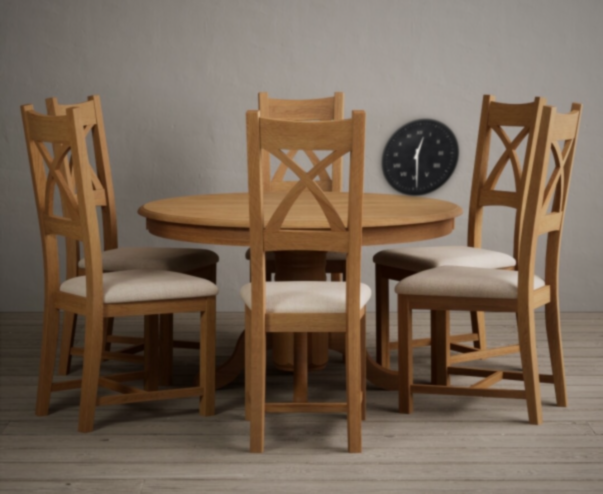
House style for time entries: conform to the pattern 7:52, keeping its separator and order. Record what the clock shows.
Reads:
12:29
